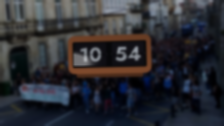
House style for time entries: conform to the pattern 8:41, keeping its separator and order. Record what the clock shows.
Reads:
10:54
